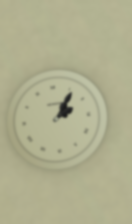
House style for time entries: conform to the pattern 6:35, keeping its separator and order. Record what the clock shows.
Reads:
2:06
